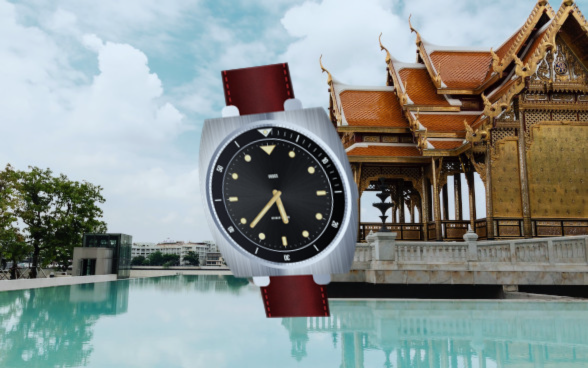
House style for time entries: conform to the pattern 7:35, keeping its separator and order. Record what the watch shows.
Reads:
5:38
